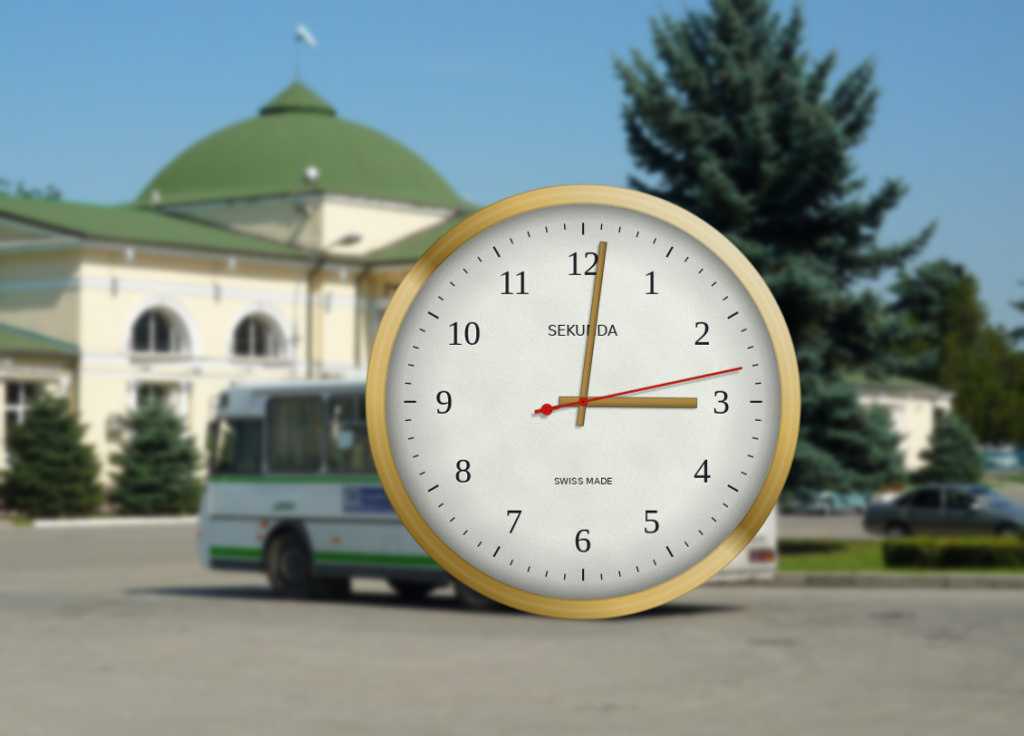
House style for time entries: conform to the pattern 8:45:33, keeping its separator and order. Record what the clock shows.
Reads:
3:01:13
